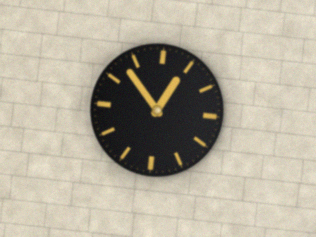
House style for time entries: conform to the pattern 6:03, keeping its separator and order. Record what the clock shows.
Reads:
12:53
